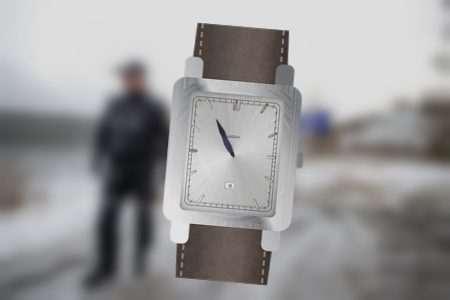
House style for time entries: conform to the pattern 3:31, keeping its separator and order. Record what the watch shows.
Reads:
10:55
